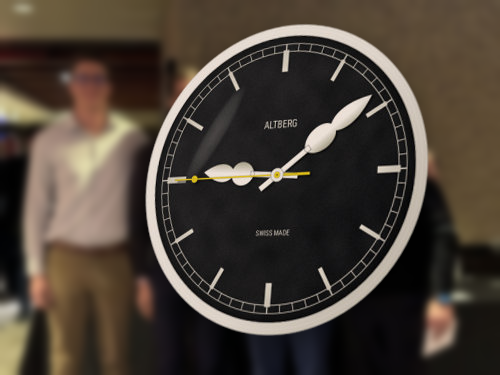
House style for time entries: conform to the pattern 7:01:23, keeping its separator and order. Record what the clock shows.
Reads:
9:08:45
